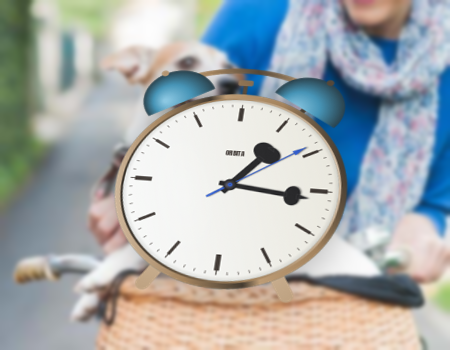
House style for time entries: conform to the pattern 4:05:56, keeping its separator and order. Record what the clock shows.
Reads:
1:16:09
